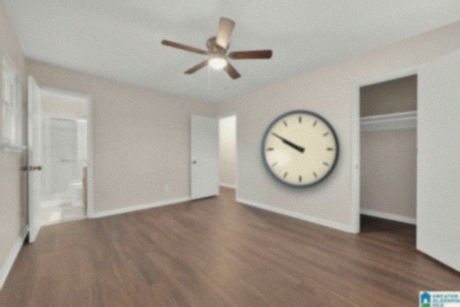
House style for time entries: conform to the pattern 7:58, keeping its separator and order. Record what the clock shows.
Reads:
9:50
